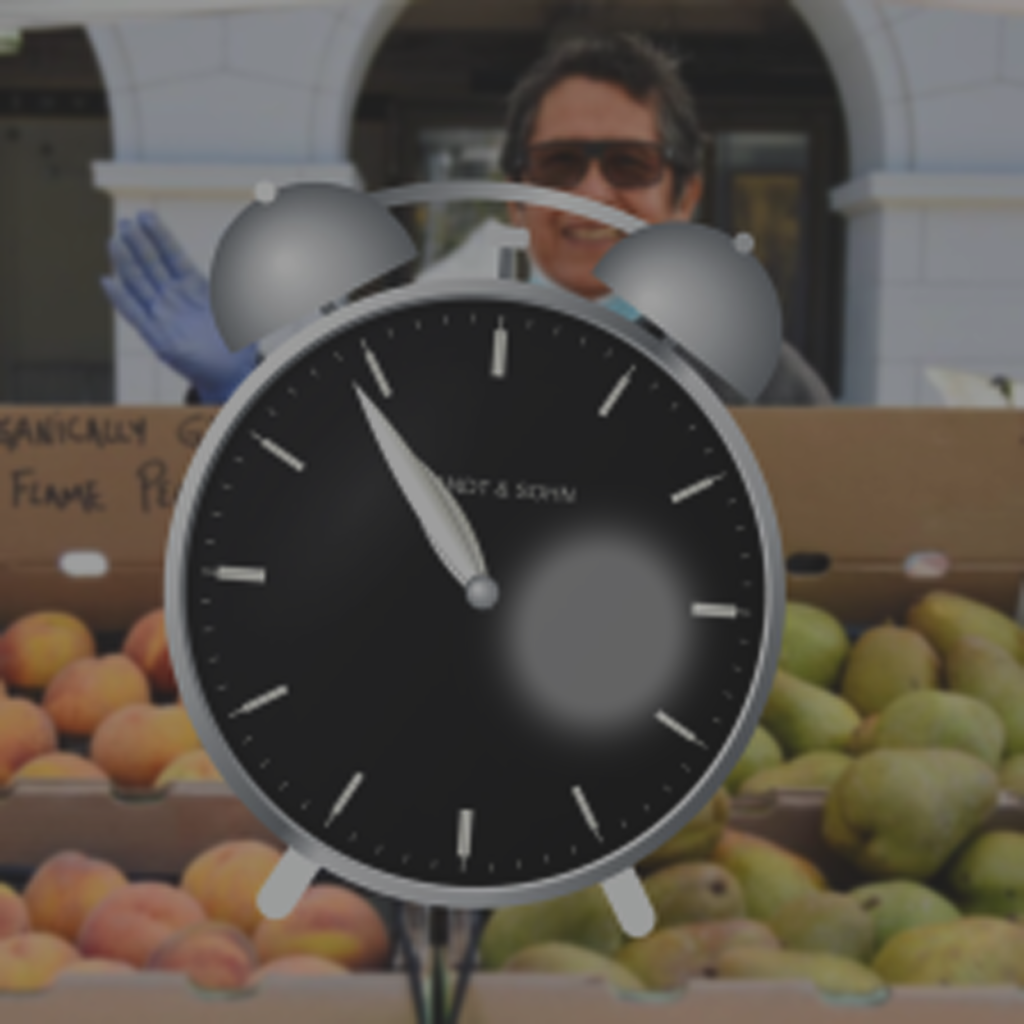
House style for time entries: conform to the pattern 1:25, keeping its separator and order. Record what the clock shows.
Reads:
10:54
